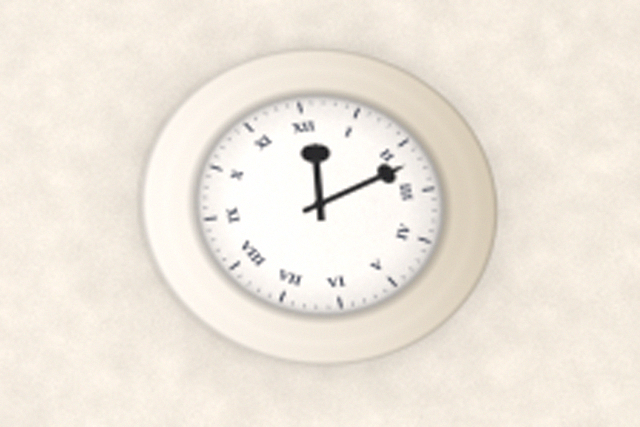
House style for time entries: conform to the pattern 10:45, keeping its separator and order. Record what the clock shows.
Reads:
12:12
